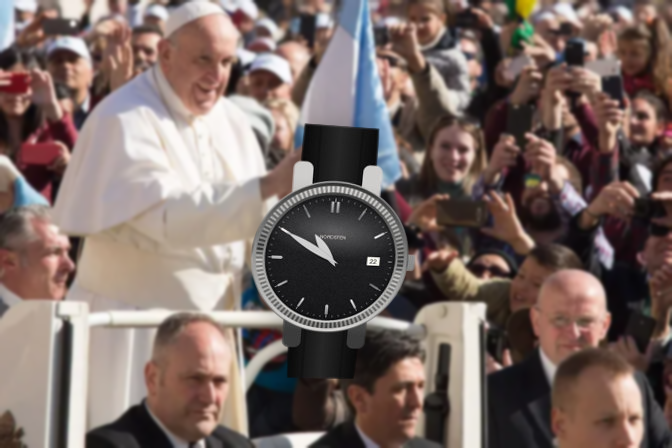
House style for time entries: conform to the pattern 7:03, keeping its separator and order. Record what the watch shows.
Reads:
10:50
